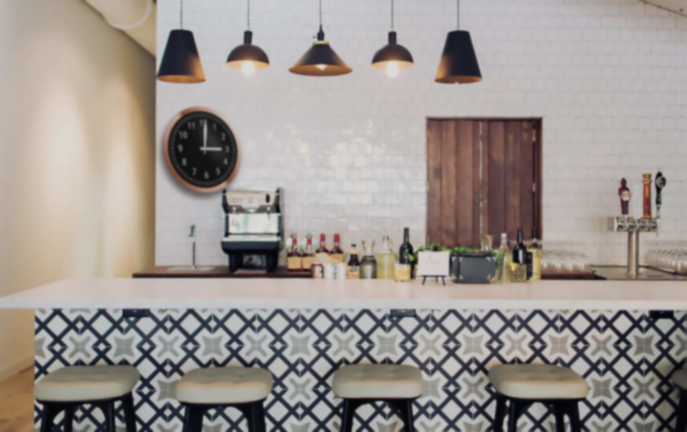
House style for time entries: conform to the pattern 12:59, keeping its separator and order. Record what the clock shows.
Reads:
3:01
